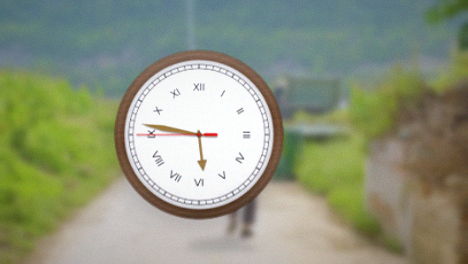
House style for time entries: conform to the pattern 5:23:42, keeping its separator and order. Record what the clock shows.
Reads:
5:46:45
